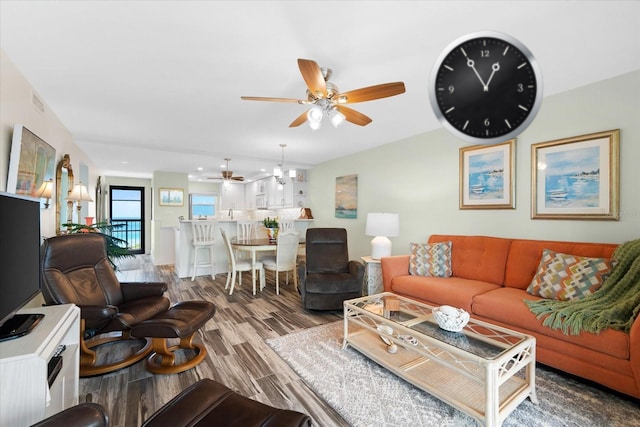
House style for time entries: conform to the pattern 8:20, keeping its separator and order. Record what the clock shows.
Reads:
12:55
